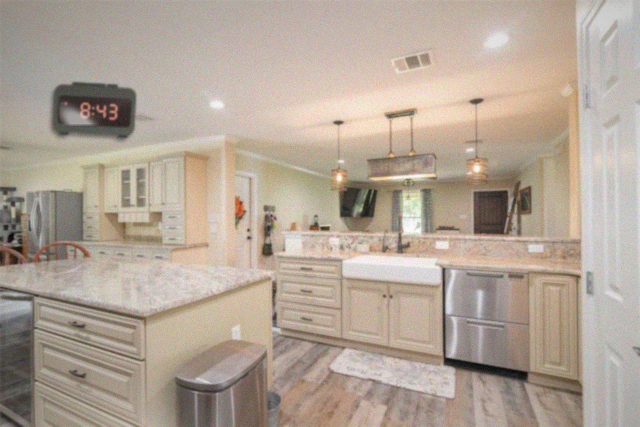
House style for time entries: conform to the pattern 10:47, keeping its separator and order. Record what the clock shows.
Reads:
8:43
